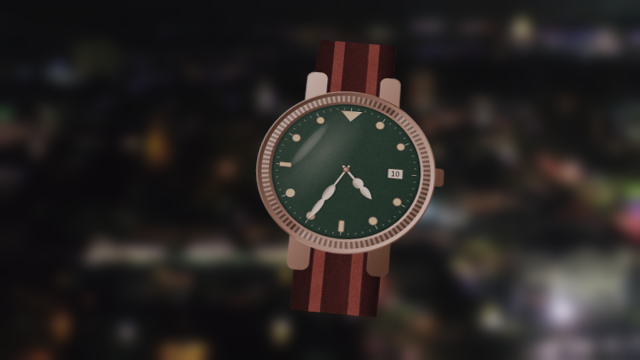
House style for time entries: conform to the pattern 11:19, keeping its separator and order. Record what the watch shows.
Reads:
4:35
